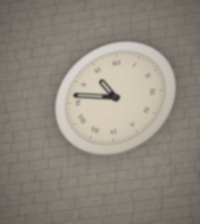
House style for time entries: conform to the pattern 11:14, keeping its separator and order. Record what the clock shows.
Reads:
10:47
